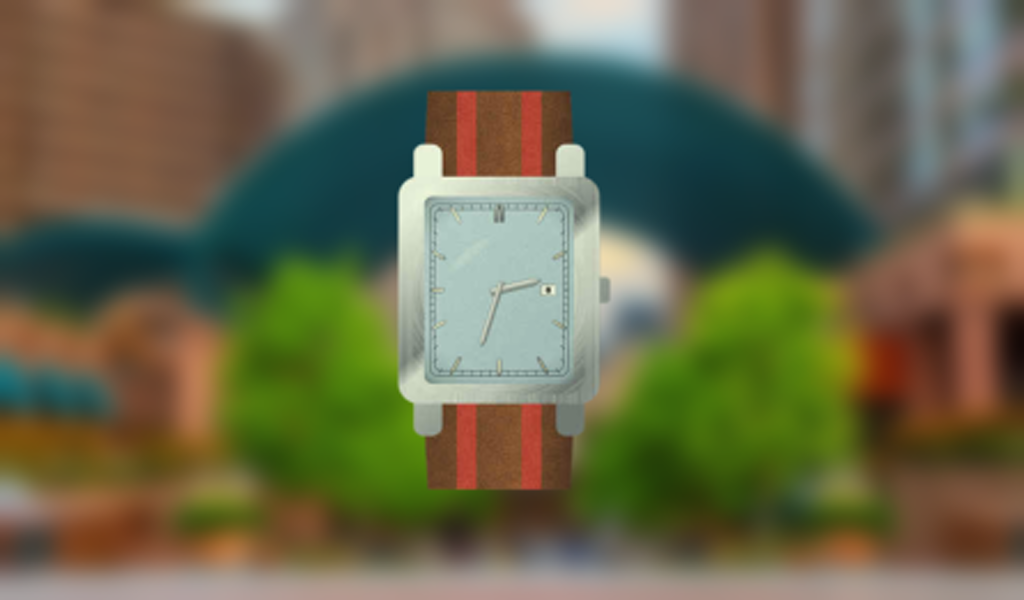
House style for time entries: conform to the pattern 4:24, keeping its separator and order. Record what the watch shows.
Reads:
2:33
